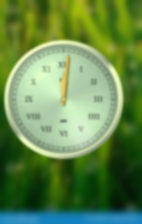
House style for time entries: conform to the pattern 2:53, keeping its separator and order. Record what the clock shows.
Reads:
12:01
